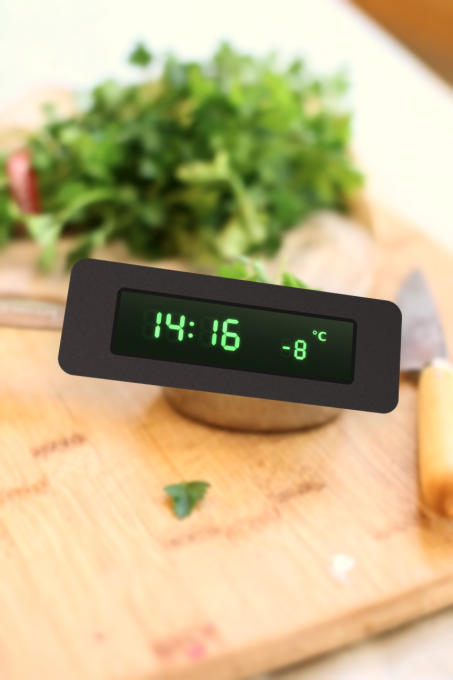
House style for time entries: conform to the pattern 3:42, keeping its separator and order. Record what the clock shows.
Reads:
14:16
